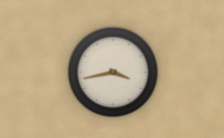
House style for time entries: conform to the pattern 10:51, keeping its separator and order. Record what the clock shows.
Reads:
3:43
